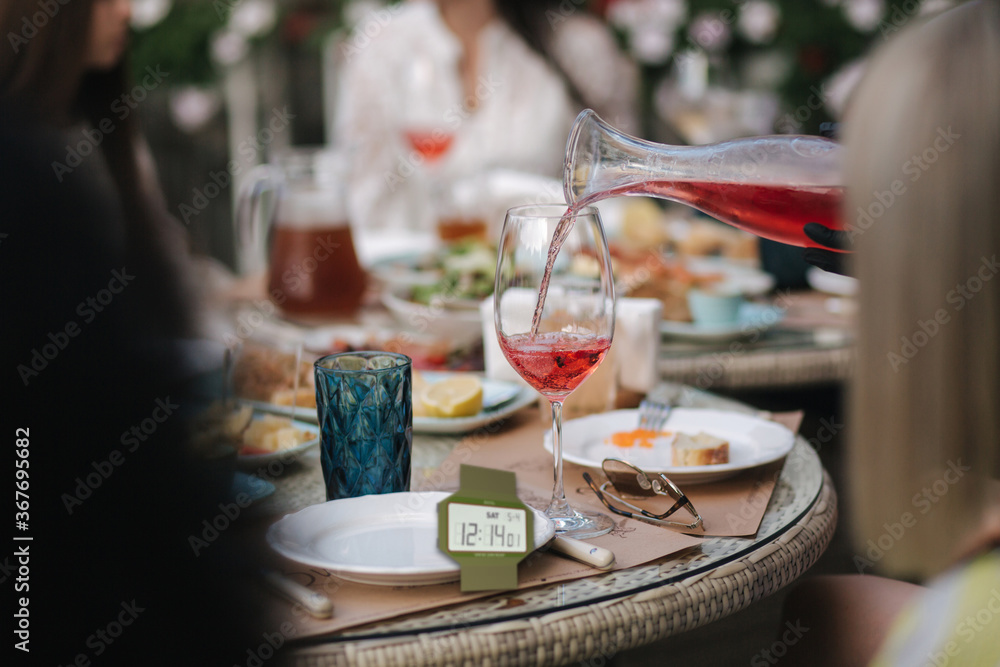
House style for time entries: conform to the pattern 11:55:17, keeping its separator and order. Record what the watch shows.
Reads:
12:14:01
